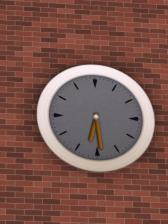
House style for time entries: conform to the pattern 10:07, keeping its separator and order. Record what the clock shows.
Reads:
6:29
